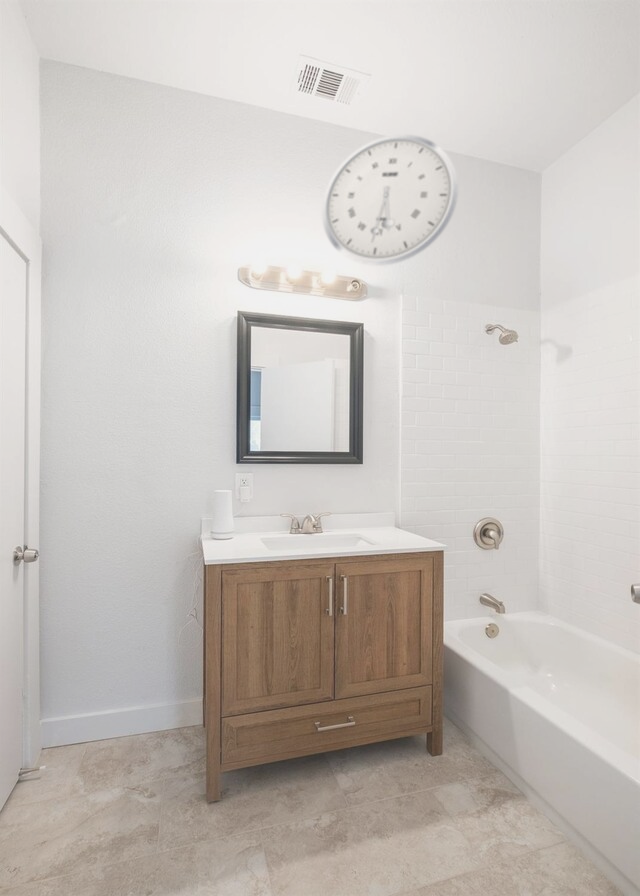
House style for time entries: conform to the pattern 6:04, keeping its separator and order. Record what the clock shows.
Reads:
5:31
